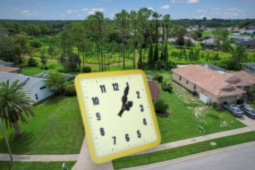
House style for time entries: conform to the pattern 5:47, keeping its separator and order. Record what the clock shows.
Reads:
2:05
